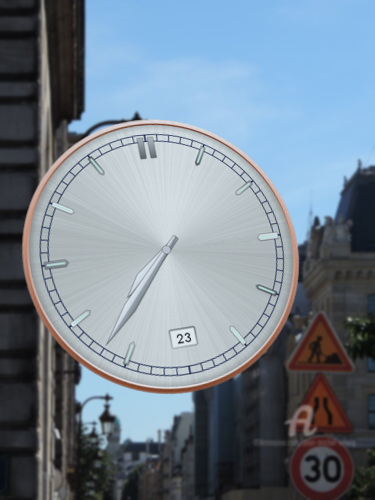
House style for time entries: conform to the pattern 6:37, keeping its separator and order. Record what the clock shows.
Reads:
7:37
